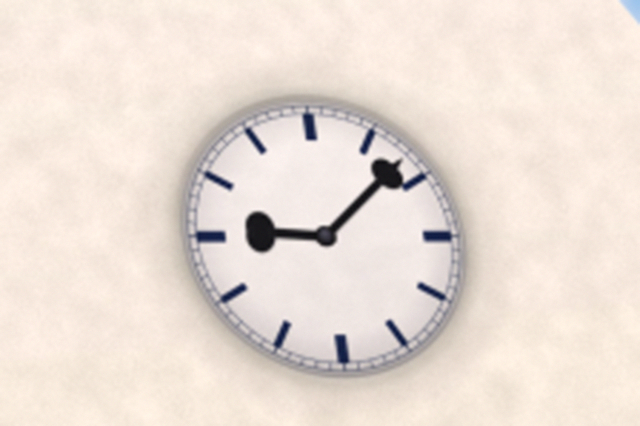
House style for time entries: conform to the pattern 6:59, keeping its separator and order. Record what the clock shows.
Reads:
9:08
